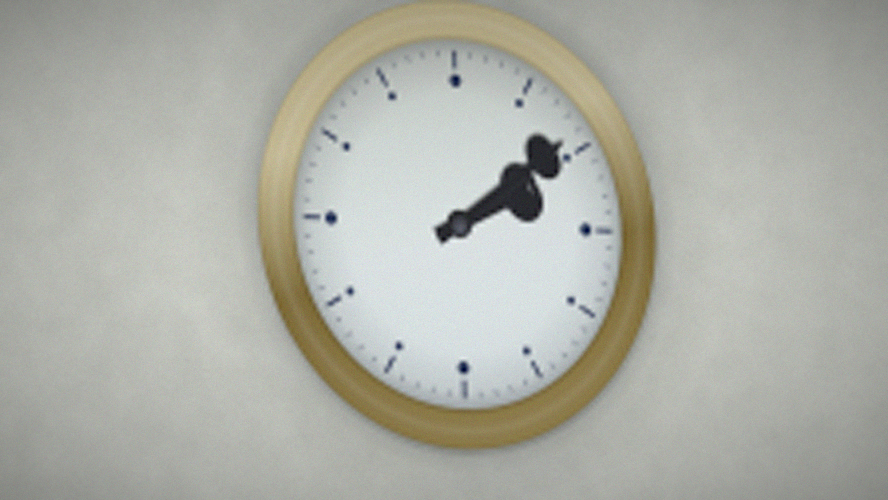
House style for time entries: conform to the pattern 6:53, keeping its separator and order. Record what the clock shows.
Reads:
2:09
